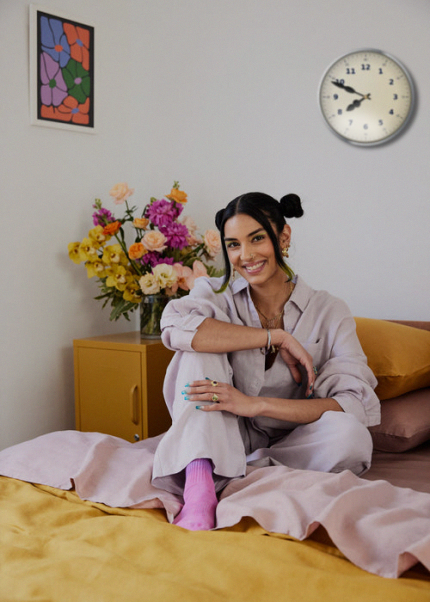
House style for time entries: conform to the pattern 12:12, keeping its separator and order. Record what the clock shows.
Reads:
7:49
